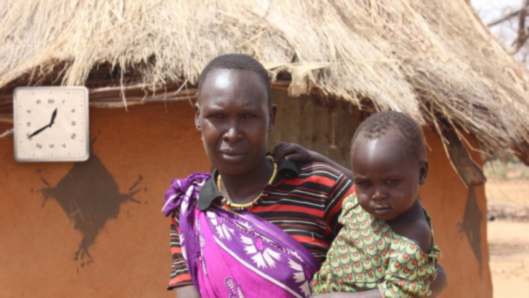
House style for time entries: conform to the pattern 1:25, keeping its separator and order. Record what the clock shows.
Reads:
12:40
